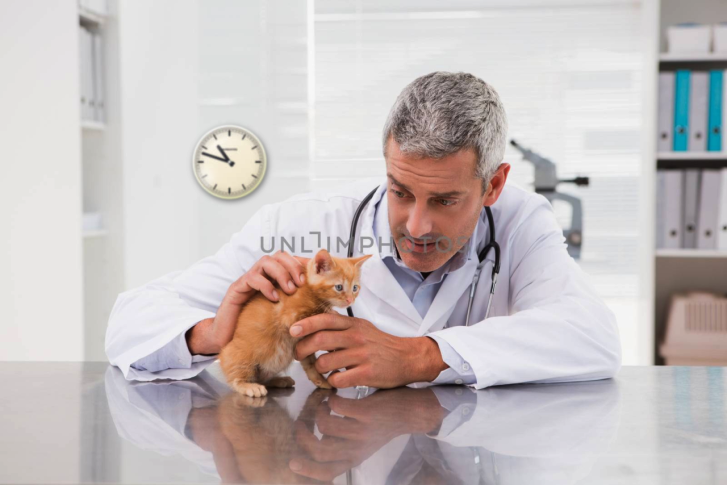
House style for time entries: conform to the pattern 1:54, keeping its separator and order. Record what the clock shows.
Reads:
10:48
